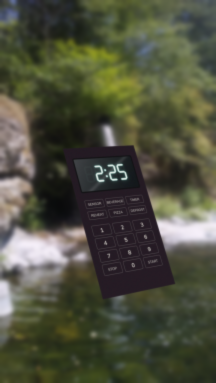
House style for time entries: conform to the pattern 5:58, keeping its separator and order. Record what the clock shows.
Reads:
2:25
